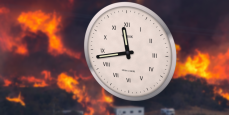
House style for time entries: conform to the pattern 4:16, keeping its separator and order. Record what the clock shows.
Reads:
11:43
